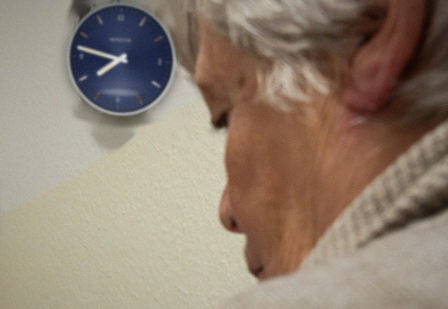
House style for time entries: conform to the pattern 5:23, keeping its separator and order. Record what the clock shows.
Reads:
7:47
